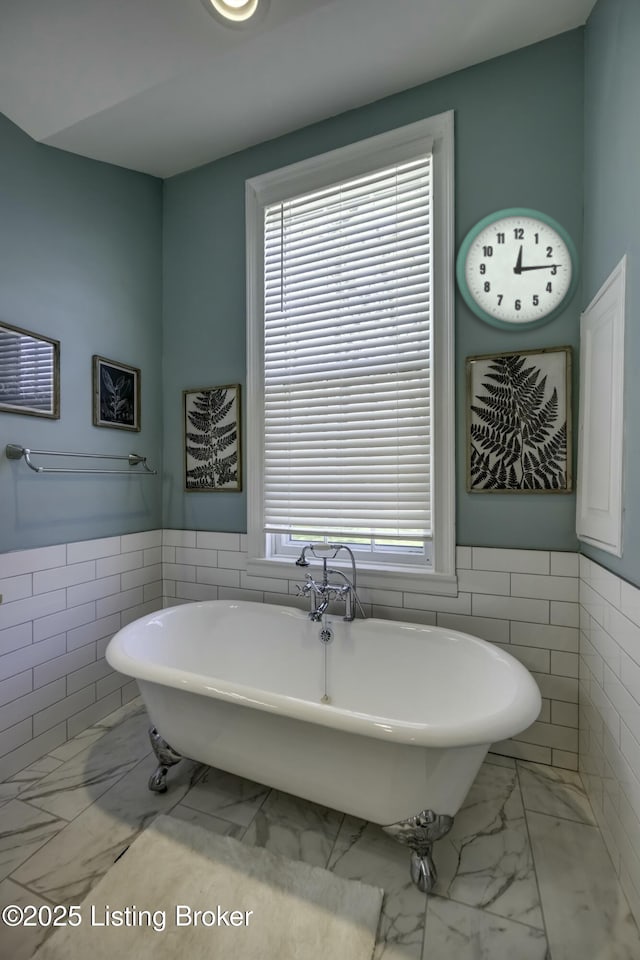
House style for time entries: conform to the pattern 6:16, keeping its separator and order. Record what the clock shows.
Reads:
12:14
